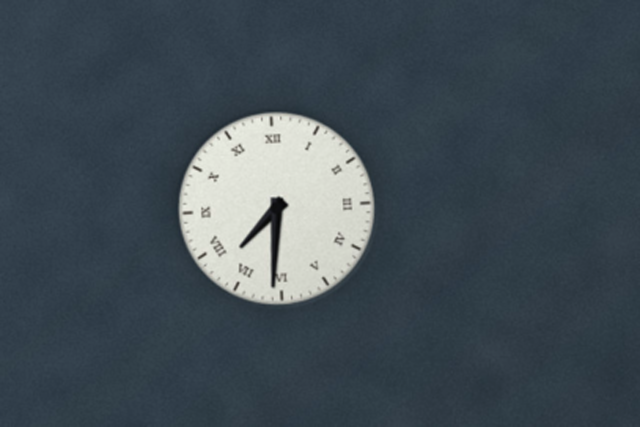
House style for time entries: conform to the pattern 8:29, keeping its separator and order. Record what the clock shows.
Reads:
7:31
